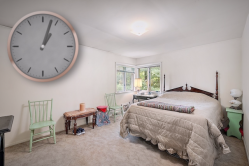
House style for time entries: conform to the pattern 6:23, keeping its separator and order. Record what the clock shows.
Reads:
1:03
